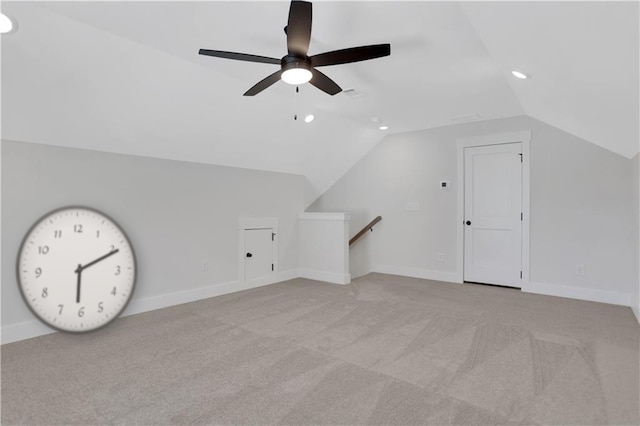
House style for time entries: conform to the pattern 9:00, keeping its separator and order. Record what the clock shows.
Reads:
6:11
